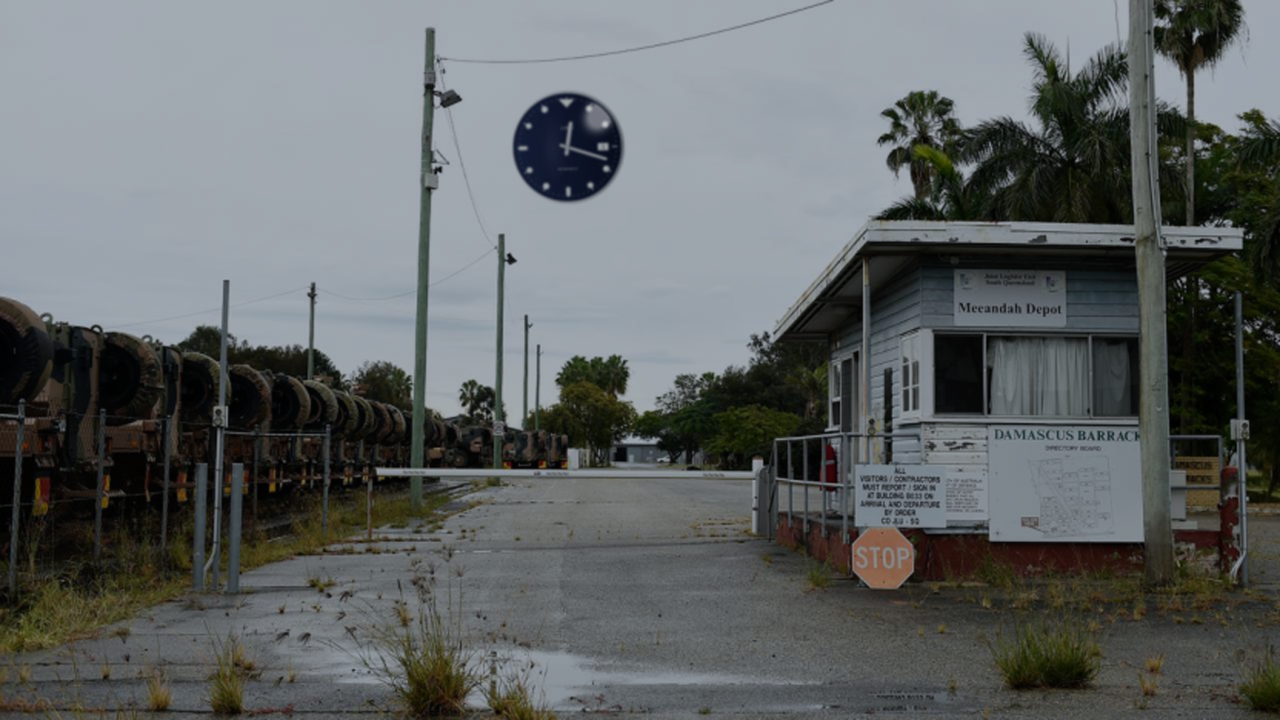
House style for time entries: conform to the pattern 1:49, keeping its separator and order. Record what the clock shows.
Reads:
12:18
